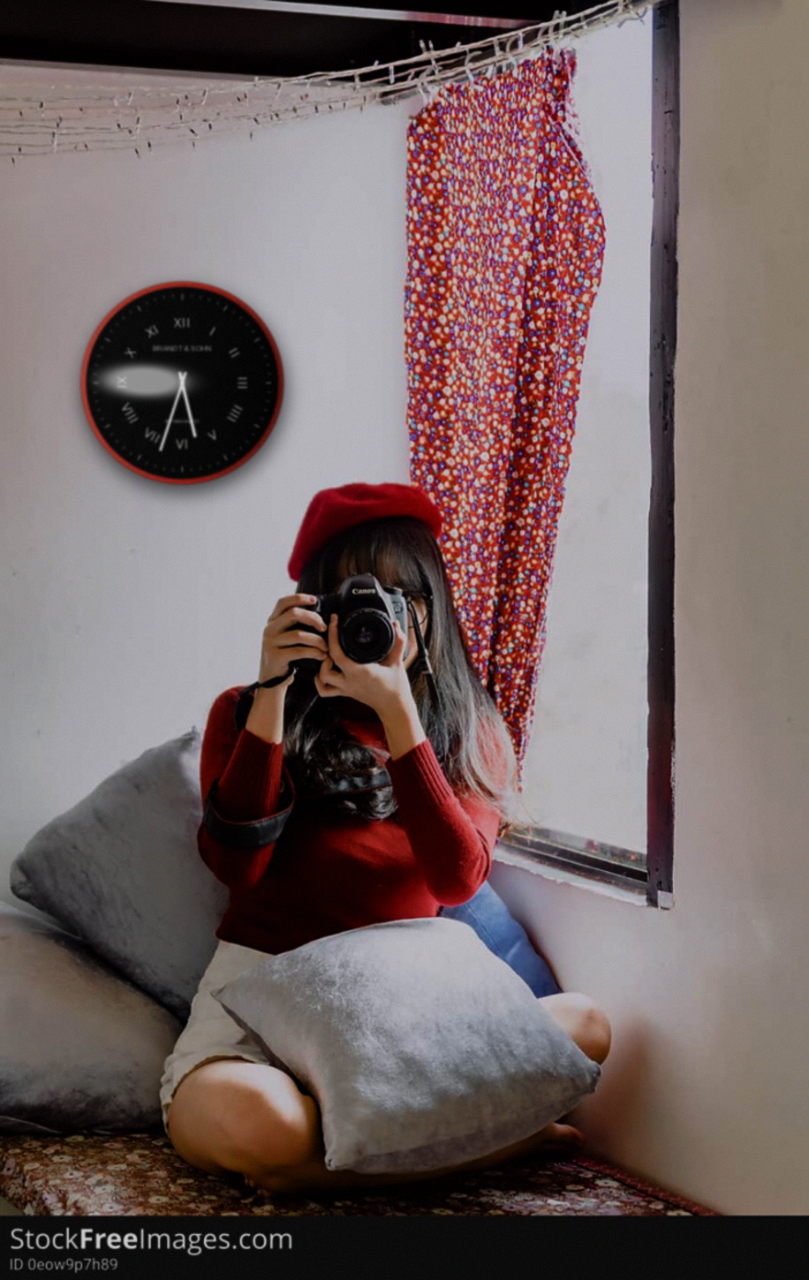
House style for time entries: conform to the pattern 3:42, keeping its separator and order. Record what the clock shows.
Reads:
5:33
